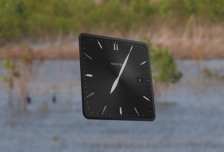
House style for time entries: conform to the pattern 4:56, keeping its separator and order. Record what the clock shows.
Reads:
7:05
